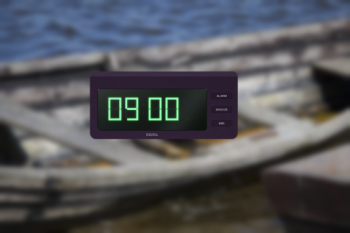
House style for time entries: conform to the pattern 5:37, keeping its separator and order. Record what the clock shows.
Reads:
9:00
